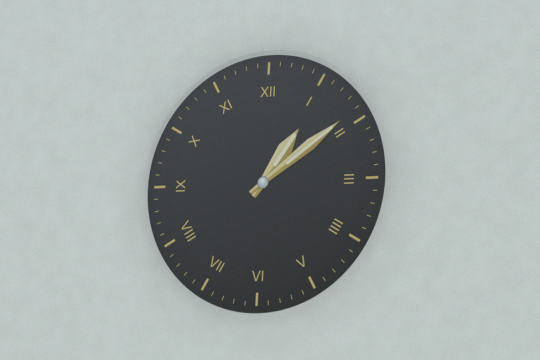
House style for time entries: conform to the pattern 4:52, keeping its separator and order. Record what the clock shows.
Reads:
1:09
